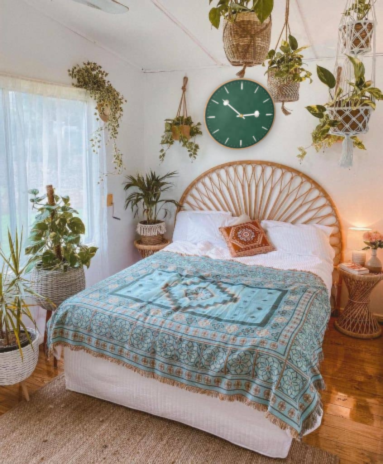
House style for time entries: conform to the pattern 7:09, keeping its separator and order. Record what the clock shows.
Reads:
2:52
